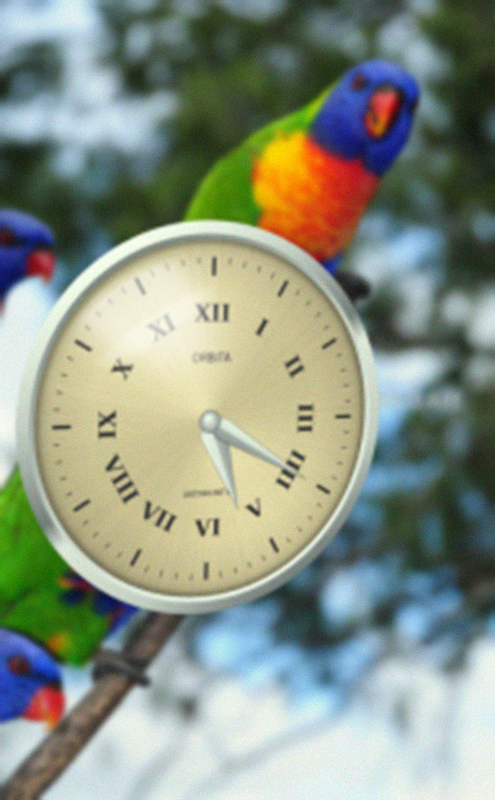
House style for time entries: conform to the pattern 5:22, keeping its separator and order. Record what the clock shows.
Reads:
5:20
